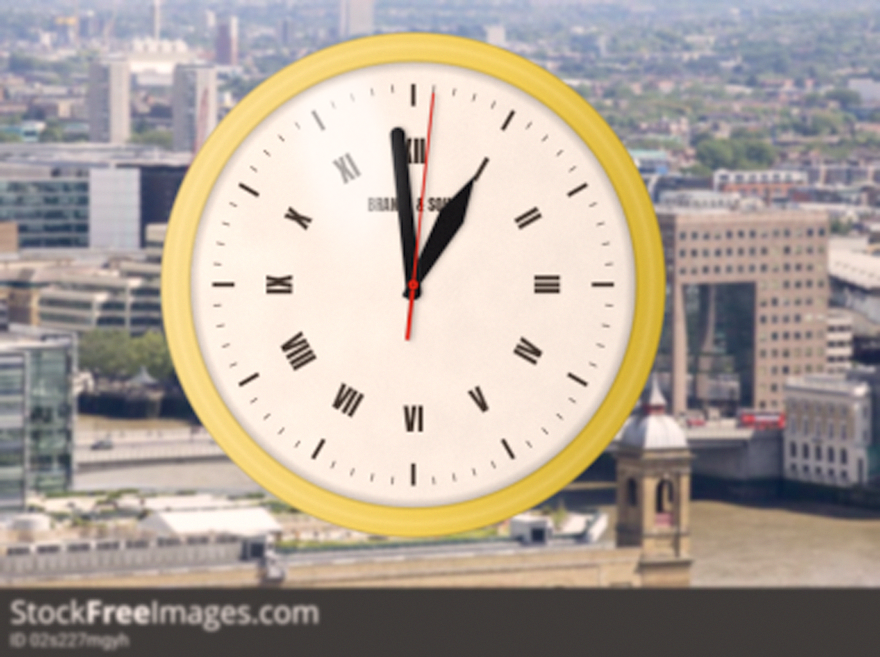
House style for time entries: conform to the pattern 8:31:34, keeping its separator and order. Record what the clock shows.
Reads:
12:59:01
